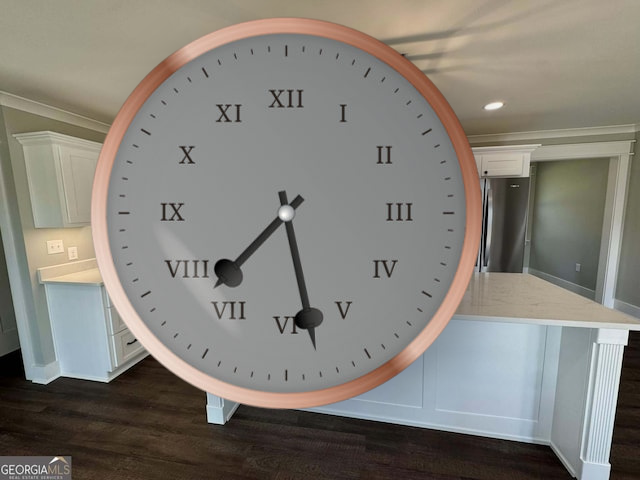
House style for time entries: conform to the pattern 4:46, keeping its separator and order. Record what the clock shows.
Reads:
7:28
